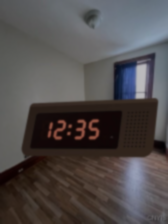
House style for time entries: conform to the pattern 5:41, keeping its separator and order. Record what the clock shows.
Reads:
12:35
